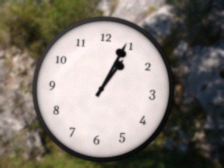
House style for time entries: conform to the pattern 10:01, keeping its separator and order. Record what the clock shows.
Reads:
1:04
